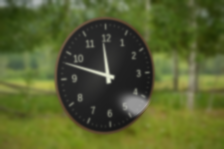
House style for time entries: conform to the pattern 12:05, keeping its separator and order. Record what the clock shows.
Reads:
11:48
